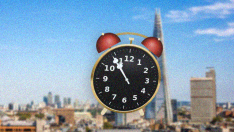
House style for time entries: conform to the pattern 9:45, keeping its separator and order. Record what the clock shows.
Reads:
10:54
